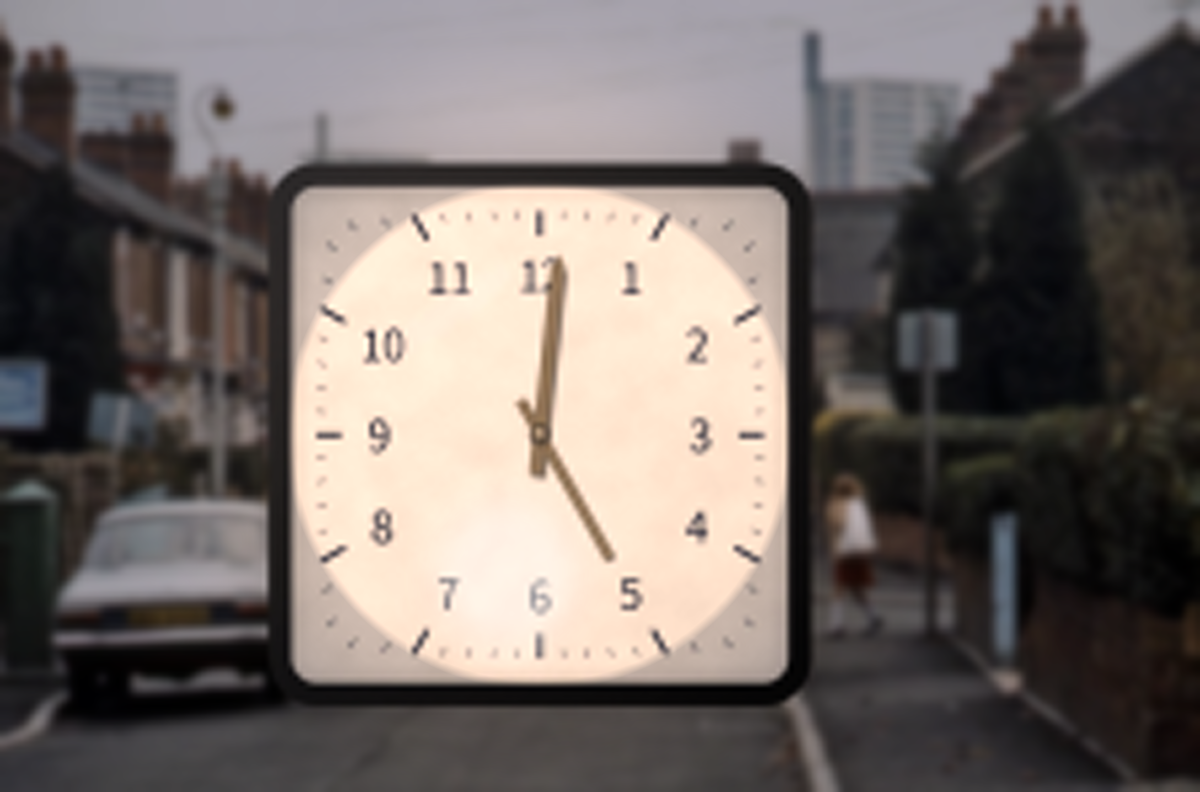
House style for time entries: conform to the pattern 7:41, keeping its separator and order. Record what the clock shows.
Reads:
5:01
